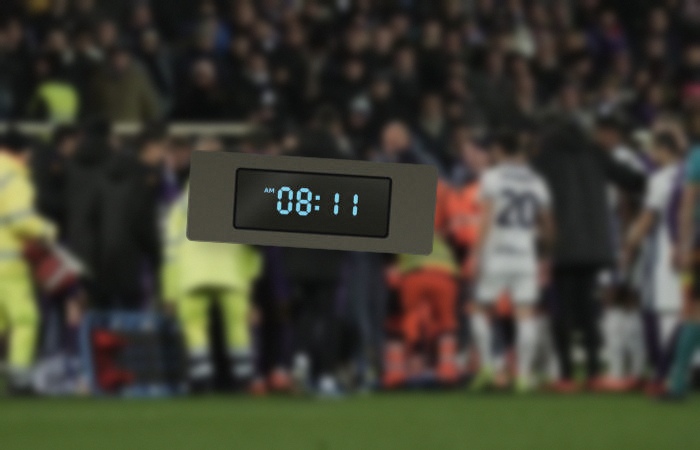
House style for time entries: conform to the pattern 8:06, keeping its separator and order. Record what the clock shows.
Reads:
8:11
